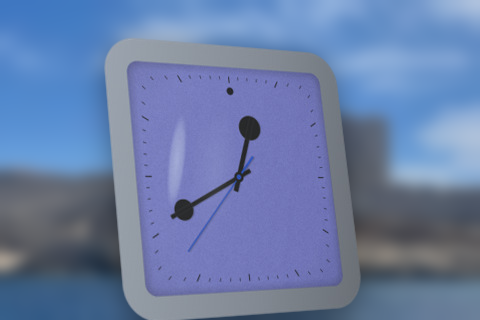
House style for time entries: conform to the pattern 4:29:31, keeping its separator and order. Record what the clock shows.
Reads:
12:40:37
